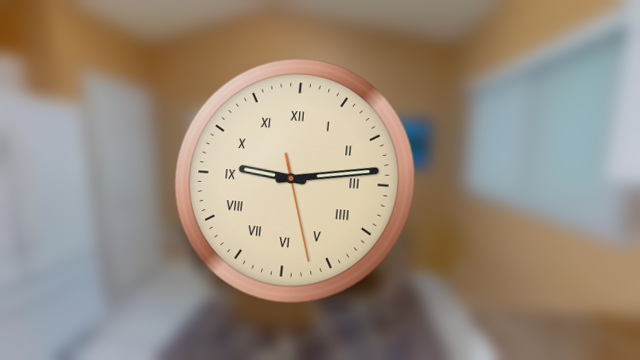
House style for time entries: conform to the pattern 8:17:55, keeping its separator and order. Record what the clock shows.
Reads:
9:13:27
